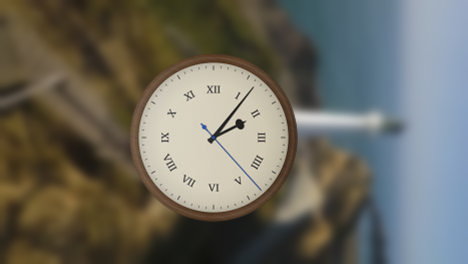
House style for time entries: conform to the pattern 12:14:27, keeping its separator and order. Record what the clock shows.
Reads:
2:06:23
